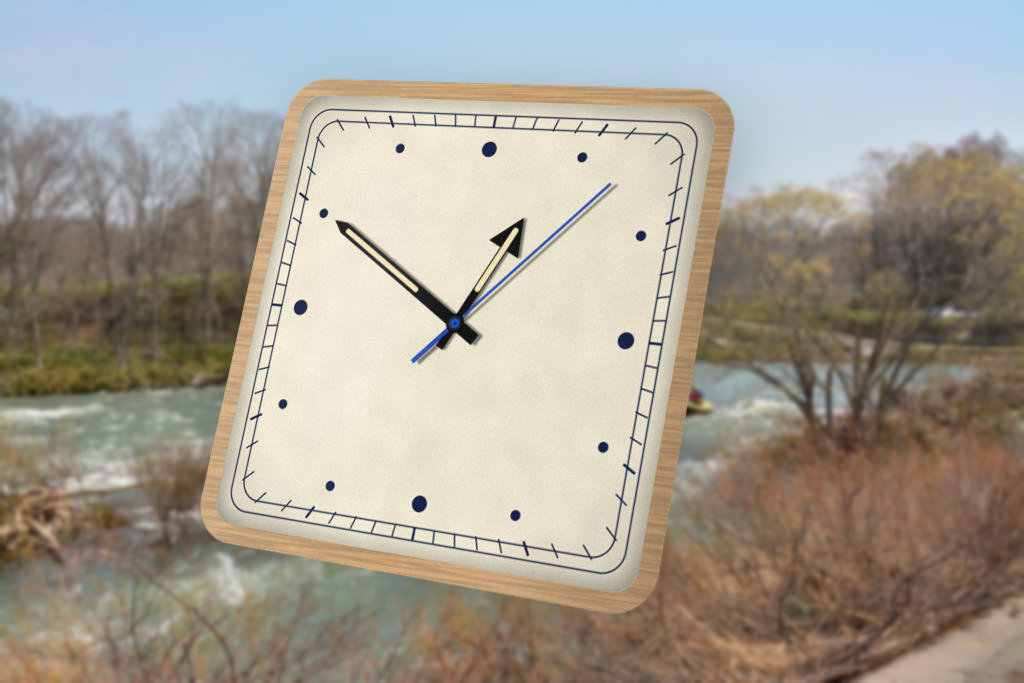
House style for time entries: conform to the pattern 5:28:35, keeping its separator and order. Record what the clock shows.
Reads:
12:50:07
